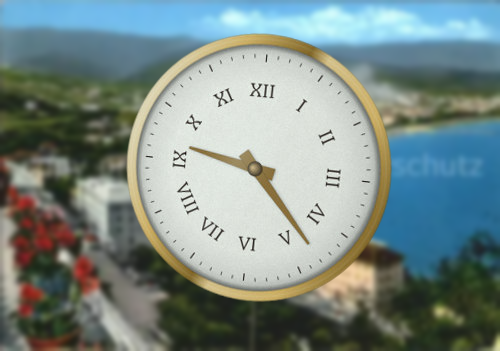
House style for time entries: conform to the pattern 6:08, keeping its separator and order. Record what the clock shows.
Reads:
9:23
